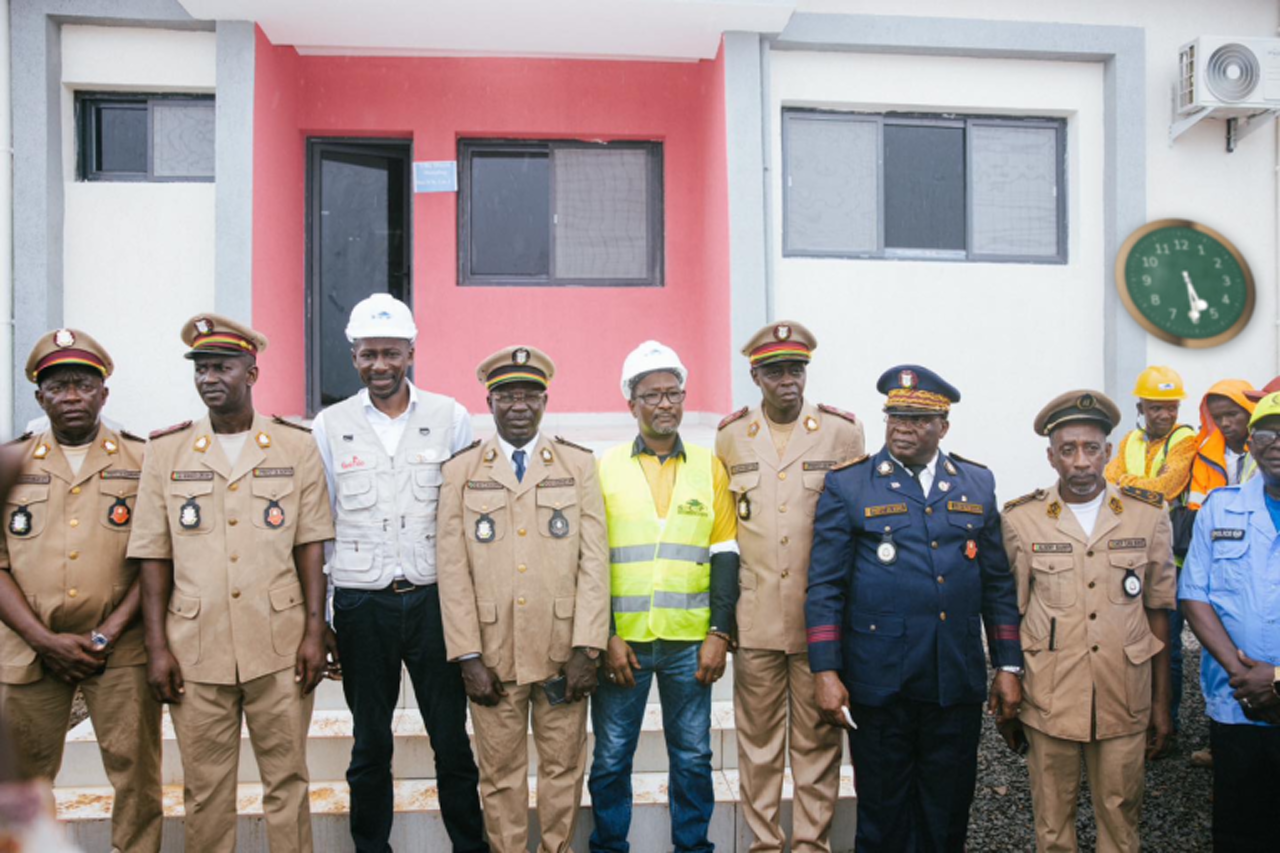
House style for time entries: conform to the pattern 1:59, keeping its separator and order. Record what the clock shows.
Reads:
5:30
